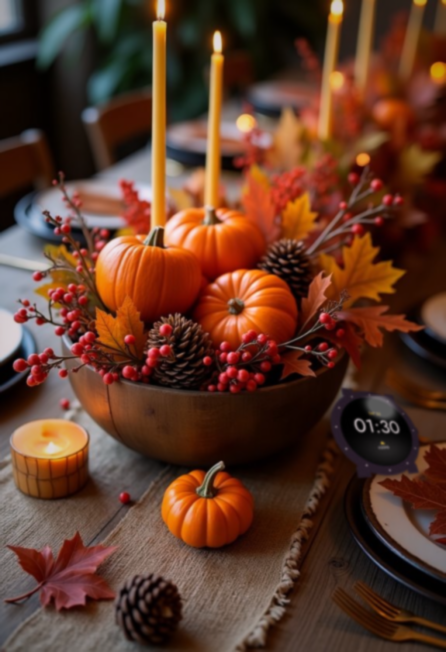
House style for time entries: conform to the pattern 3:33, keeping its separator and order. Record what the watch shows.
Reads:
1:30
